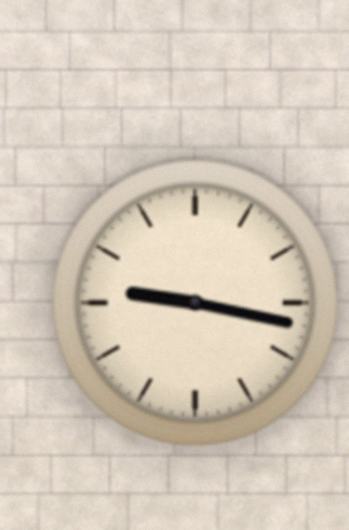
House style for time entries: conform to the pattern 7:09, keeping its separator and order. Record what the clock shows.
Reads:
9:17
